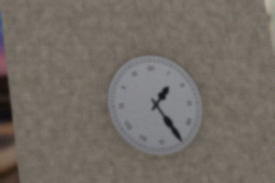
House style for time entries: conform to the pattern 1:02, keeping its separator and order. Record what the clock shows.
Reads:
1:25
